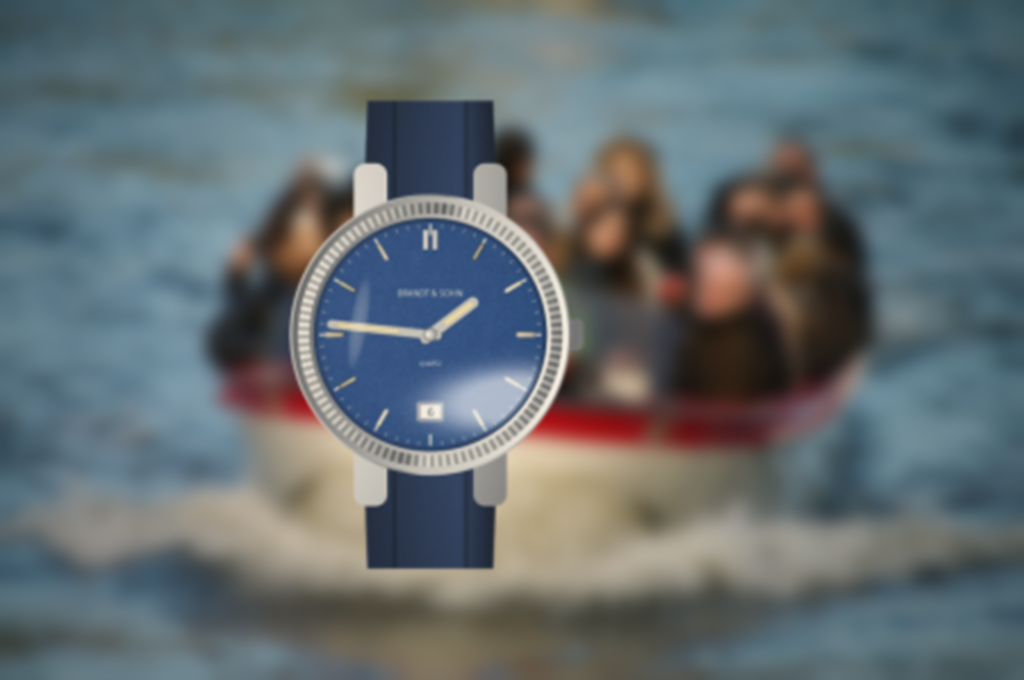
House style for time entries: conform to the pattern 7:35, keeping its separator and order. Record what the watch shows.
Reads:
1:46
